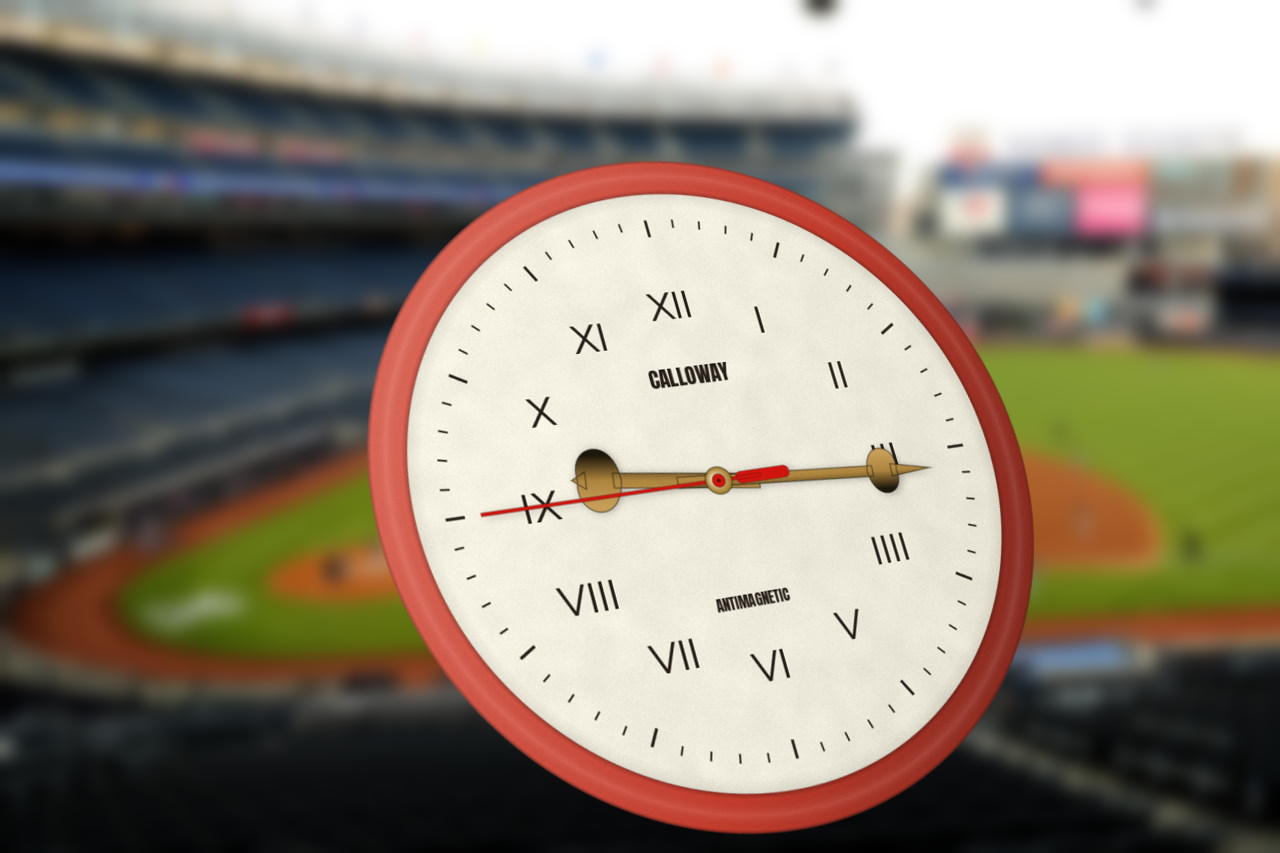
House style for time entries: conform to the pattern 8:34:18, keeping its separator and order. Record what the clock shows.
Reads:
9:15:45
